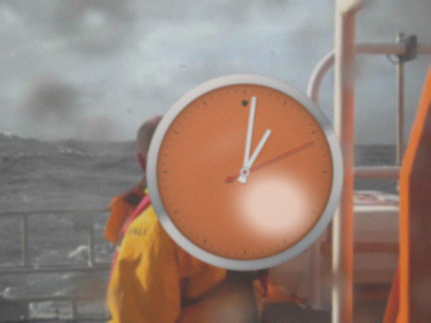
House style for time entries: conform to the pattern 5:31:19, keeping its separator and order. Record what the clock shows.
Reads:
1:01:11
